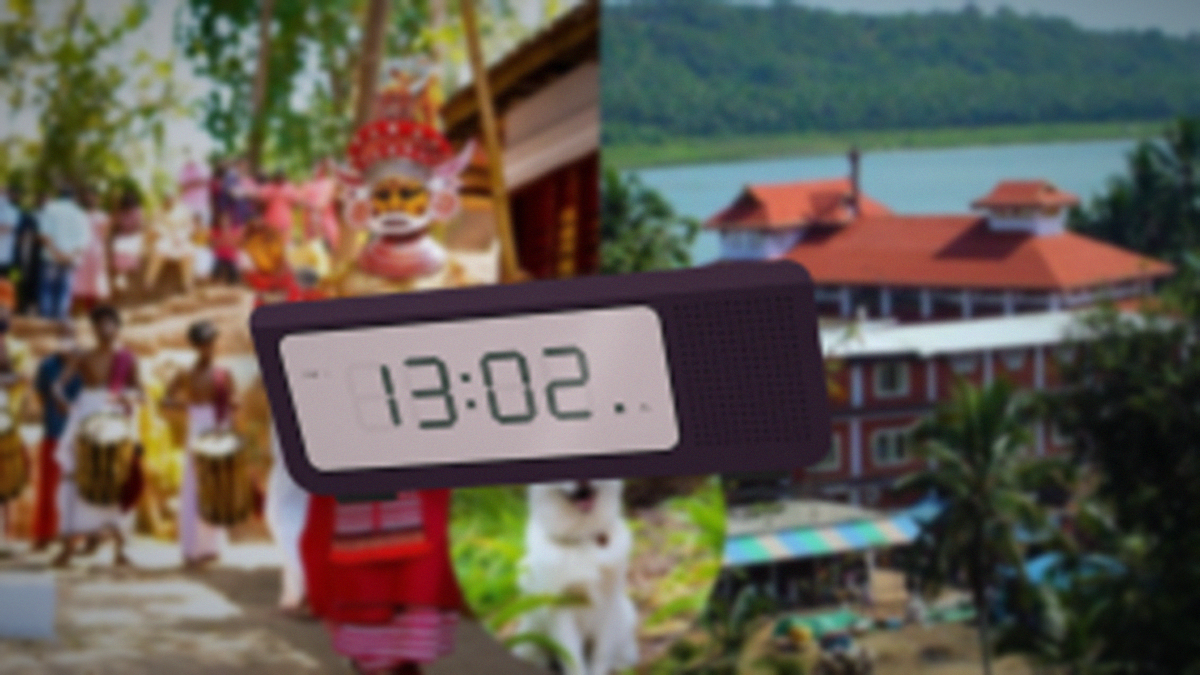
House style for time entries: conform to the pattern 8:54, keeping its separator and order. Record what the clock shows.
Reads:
13:02
